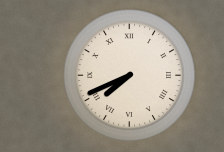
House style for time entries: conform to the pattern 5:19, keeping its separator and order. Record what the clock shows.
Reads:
7:41
